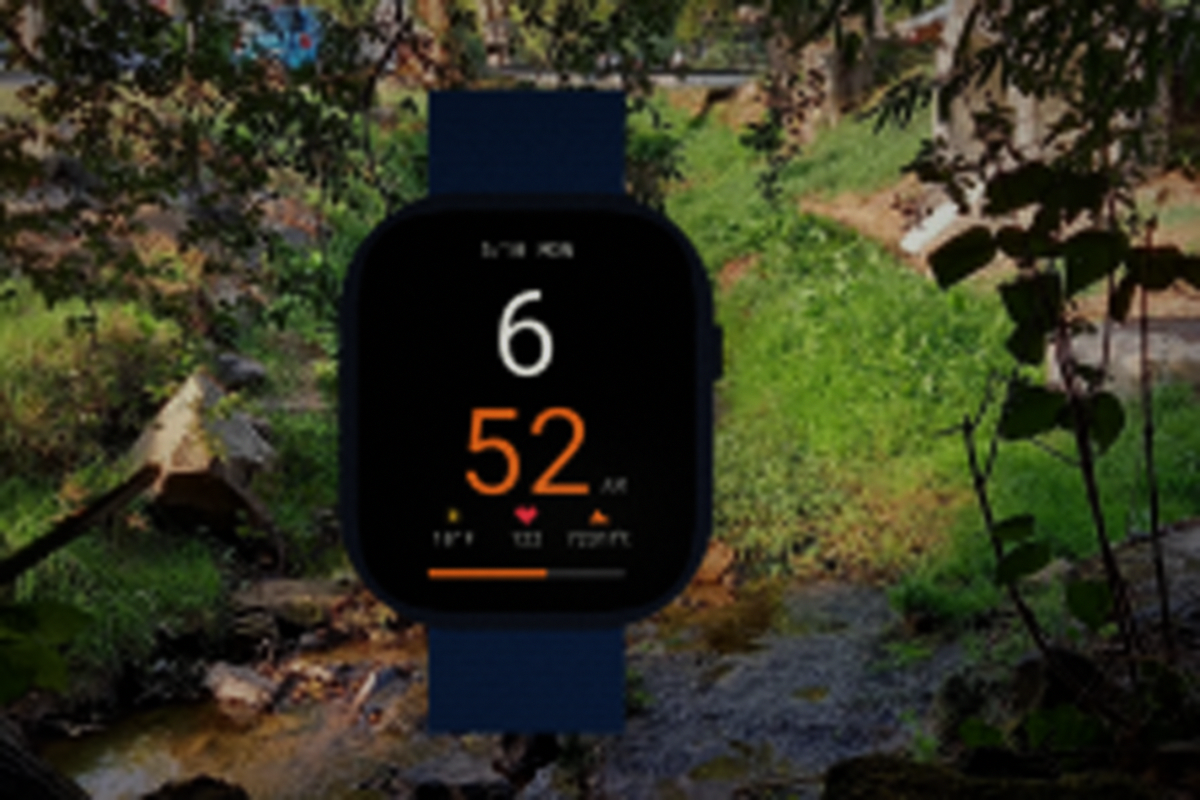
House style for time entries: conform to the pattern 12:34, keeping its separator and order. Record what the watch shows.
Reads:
6:52
